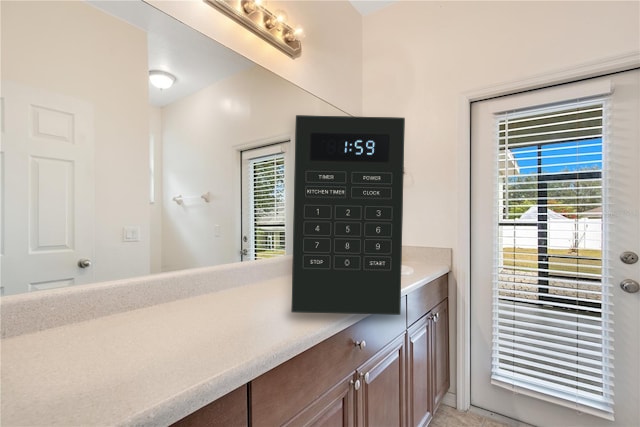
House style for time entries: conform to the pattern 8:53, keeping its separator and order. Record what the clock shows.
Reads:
1:59
